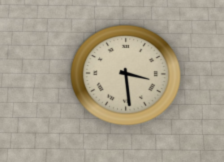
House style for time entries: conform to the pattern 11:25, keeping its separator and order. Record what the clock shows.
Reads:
3:29
